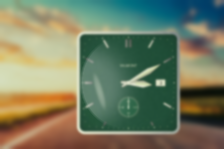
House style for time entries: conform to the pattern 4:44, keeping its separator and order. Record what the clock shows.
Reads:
3:10
